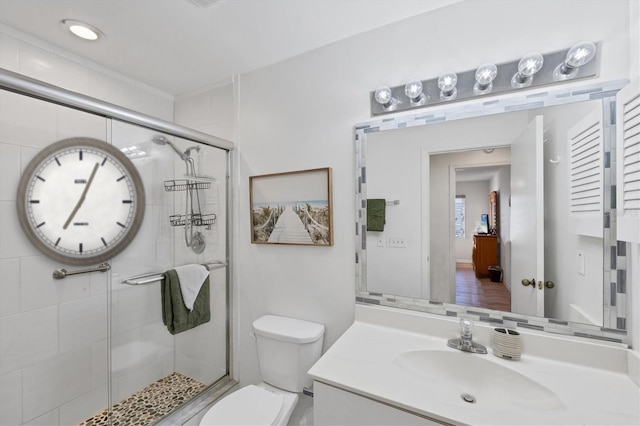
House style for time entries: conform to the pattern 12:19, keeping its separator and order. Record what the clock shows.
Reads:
7:04
